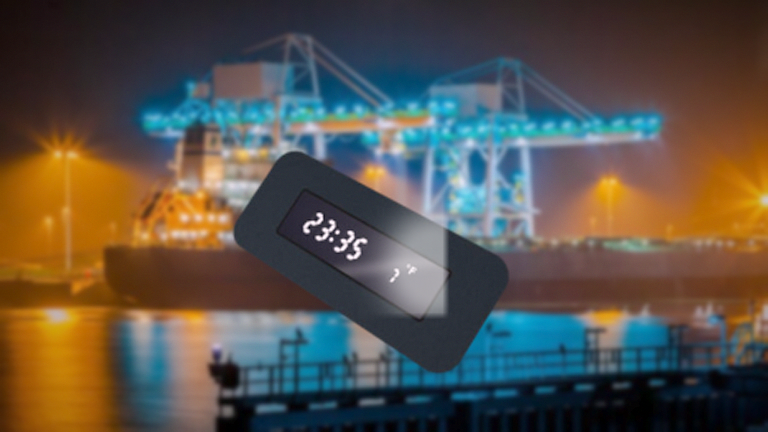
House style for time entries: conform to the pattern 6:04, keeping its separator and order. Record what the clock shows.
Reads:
23:35
